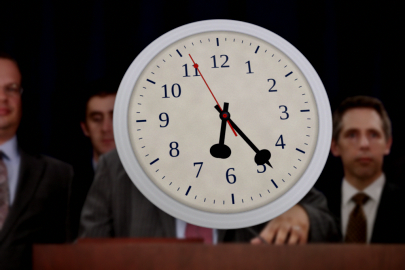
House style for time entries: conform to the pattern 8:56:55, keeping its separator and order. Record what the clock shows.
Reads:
6:23:56
